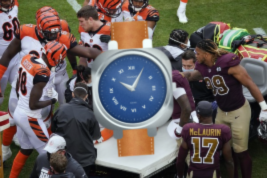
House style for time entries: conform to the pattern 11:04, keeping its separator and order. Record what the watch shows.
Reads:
10:05
